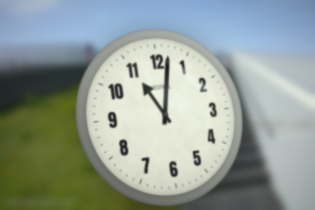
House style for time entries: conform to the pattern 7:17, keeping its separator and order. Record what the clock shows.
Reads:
11:02
